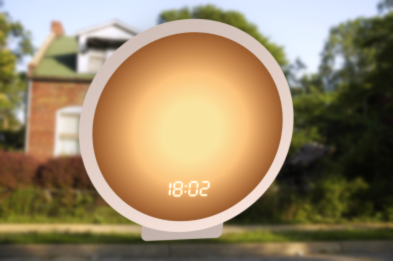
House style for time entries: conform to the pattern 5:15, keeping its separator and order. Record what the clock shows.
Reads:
18:02
